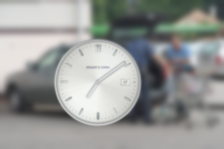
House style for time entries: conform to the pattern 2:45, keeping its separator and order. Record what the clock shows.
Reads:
7:09
